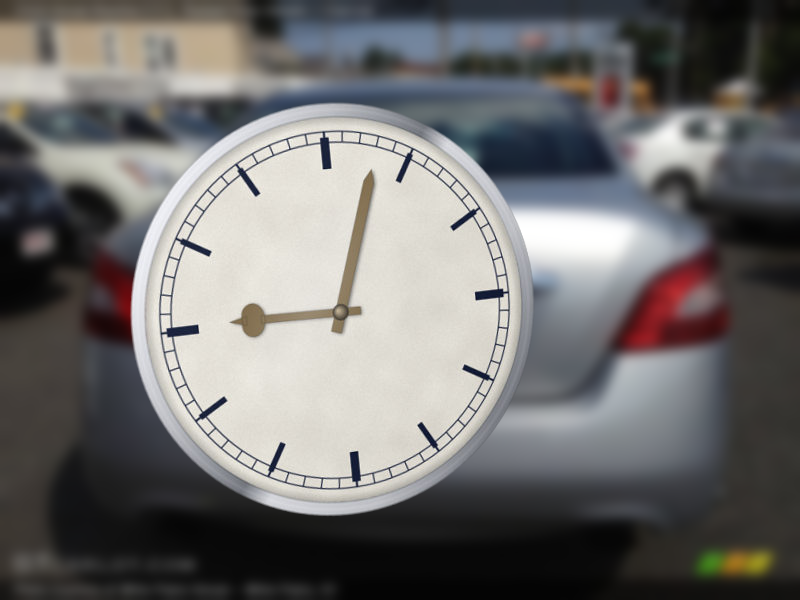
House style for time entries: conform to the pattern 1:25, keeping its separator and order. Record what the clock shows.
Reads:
9:03
